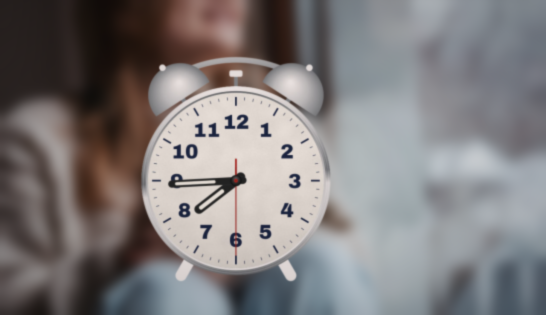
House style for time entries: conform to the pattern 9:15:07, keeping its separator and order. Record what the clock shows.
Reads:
7:44:30
